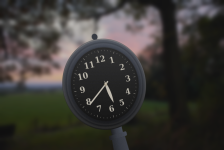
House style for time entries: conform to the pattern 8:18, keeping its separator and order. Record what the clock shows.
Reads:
5:39
